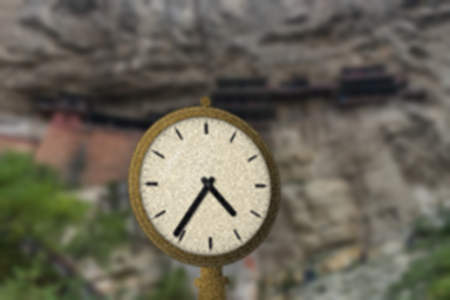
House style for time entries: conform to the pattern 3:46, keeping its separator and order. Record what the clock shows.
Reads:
4:36
